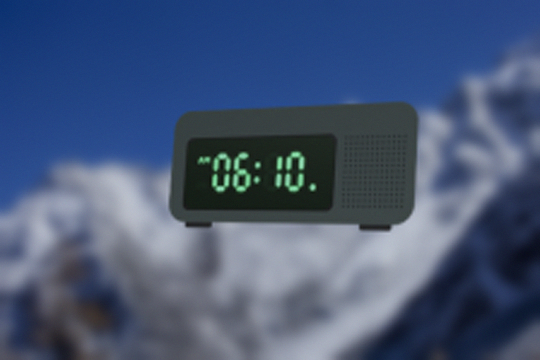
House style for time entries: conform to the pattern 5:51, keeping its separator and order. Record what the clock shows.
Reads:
6:10
